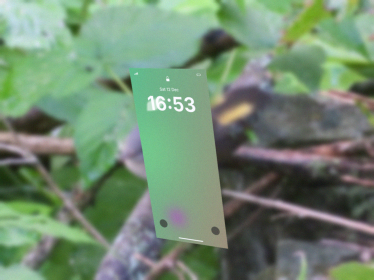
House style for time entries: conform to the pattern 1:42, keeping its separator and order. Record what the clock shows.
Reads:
16:53
